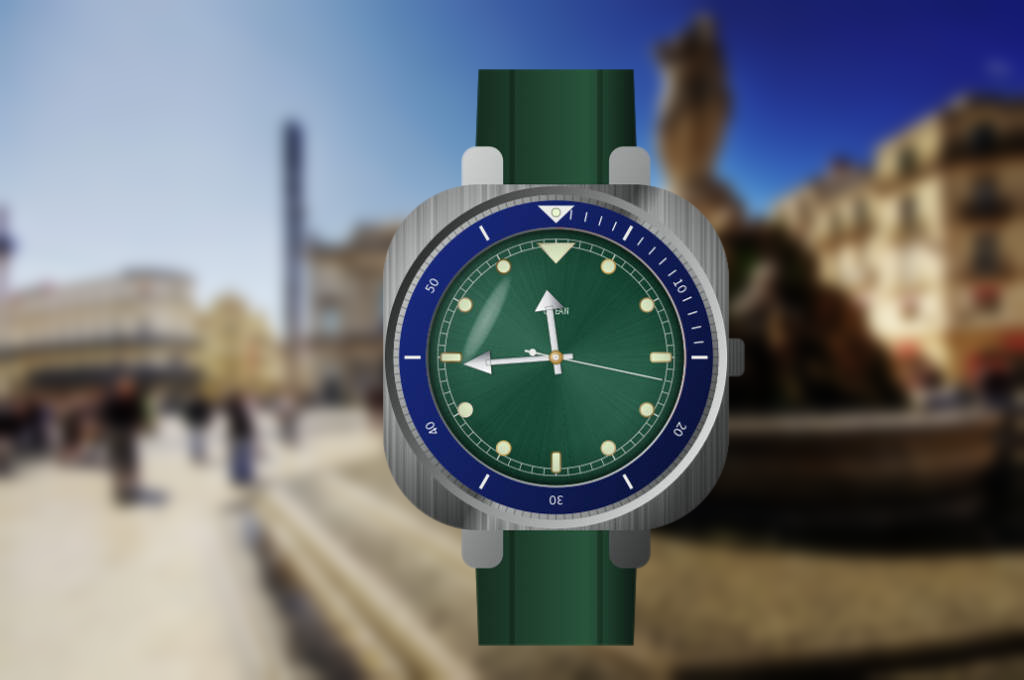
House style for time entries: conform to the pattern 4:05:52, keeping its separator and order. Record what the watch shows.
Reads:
11:44:17
